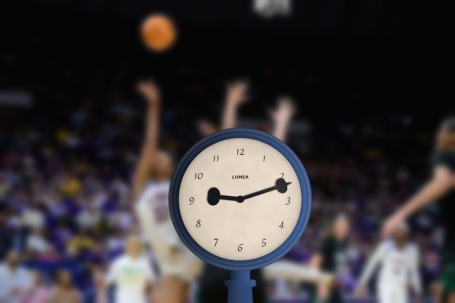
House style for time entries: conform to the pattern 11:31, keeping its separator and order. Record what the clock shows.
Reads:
9:12
